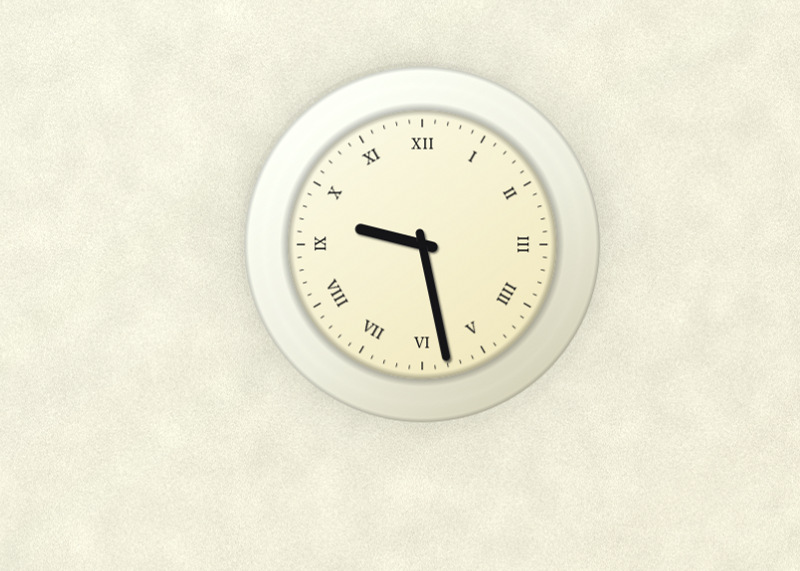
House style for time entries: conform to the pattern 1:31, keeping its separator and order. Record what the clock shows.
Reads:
9:28
